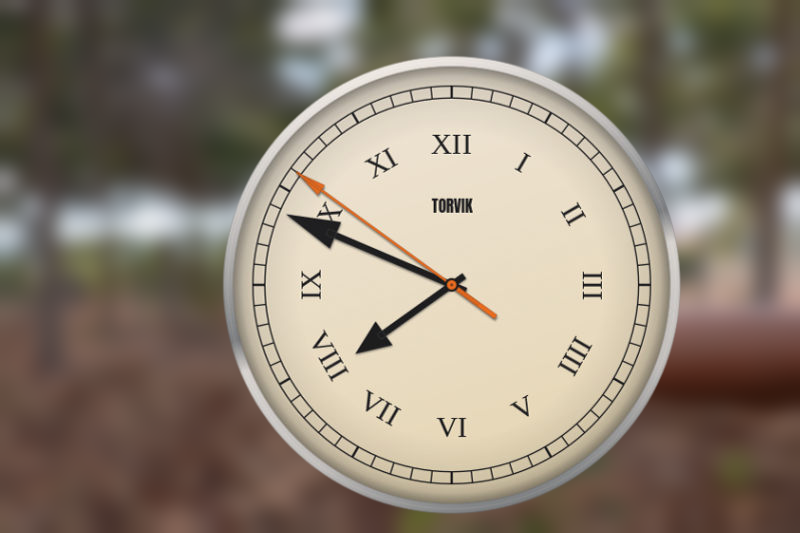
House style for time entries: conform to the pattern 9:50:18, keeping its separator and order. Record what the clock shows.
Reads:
7:48:51
